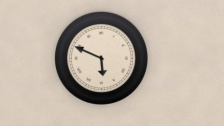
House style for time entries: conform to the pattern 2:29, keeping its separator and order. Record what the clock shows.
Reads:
5:49
